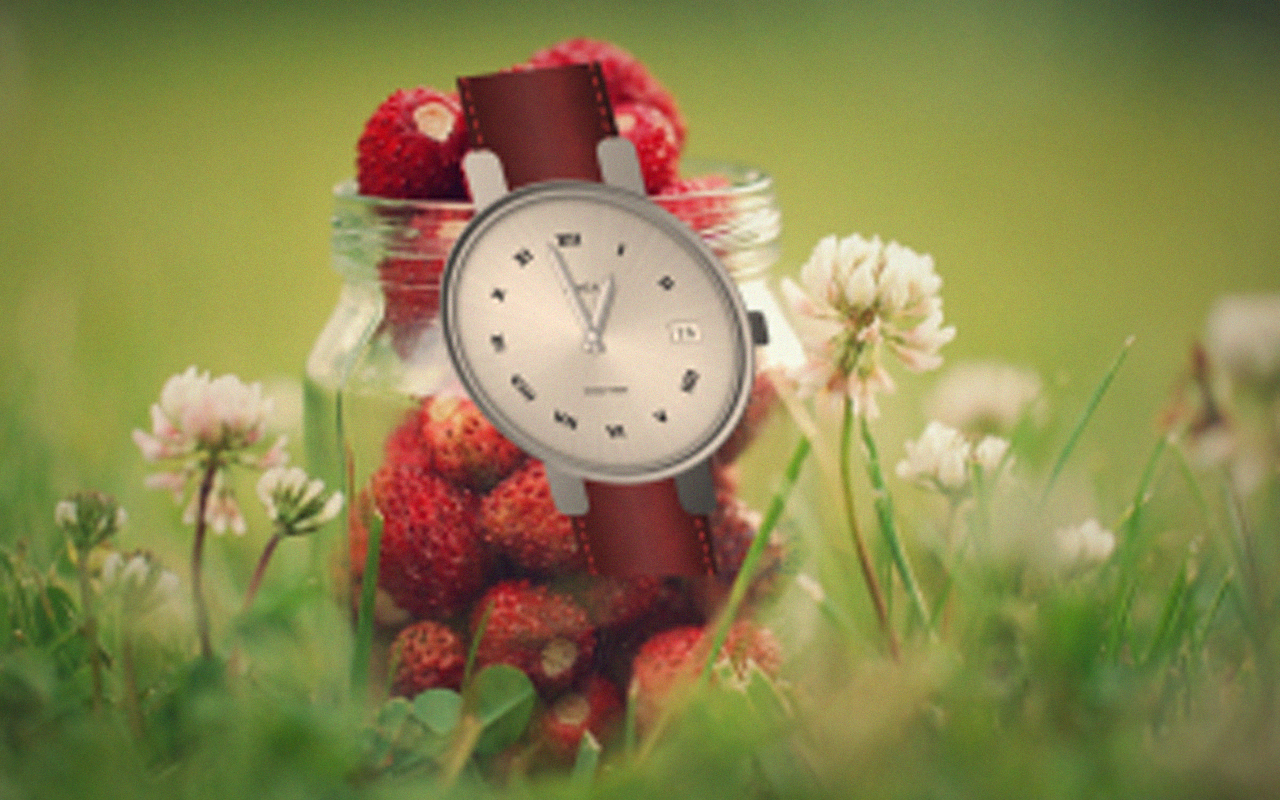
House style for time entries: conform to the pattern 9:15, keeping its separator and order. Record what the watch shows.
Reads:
12:58
